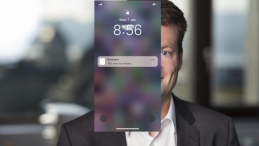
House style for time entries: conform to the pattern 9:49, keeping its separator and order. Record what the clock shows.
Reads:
8:56
